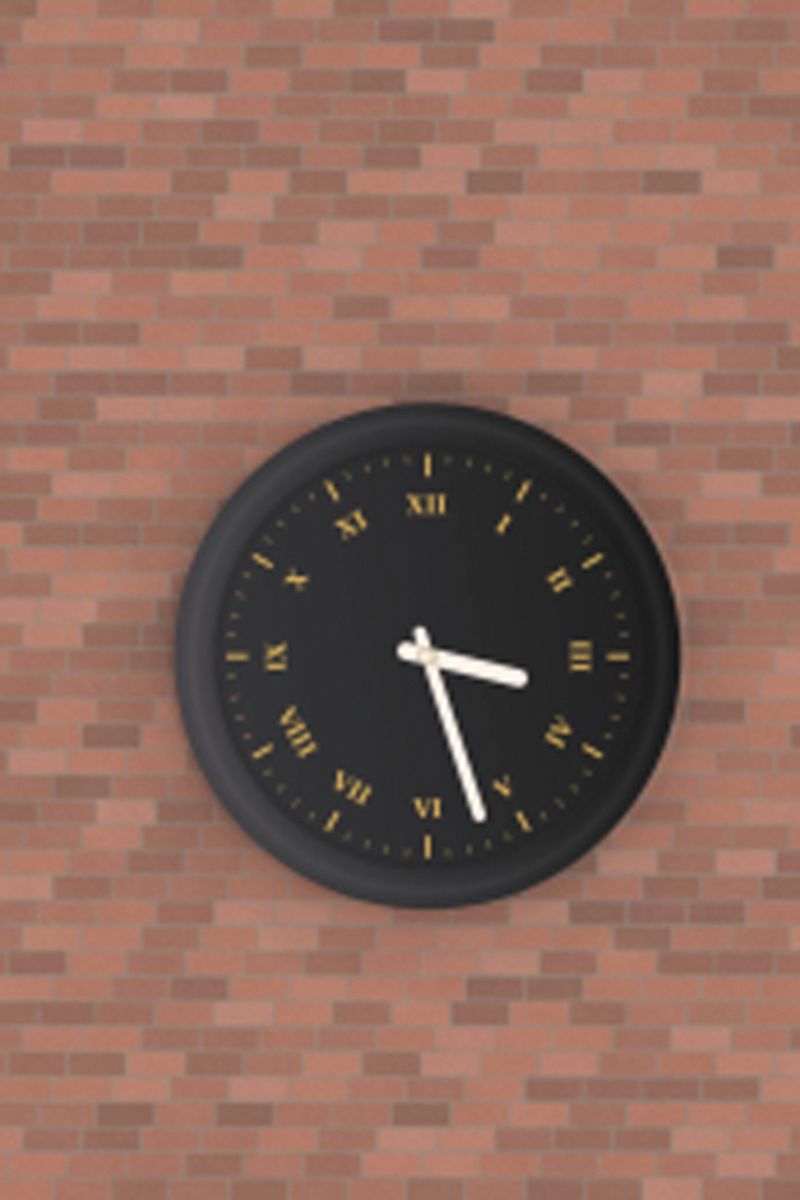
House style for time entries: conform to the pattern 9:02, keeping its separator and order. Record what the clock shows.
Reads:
3:27
